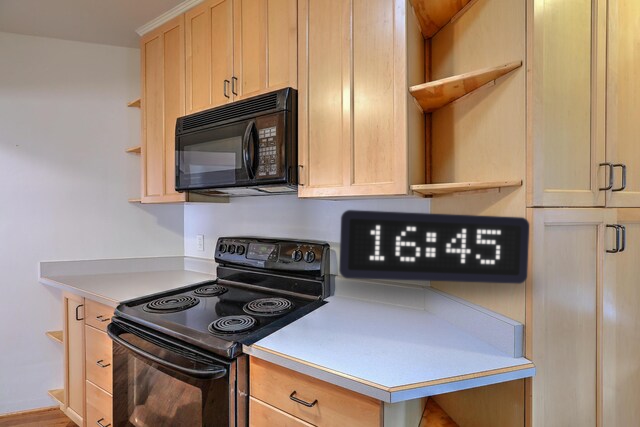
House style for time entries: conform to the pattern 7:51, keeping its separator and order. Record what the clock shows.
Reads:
16:45
